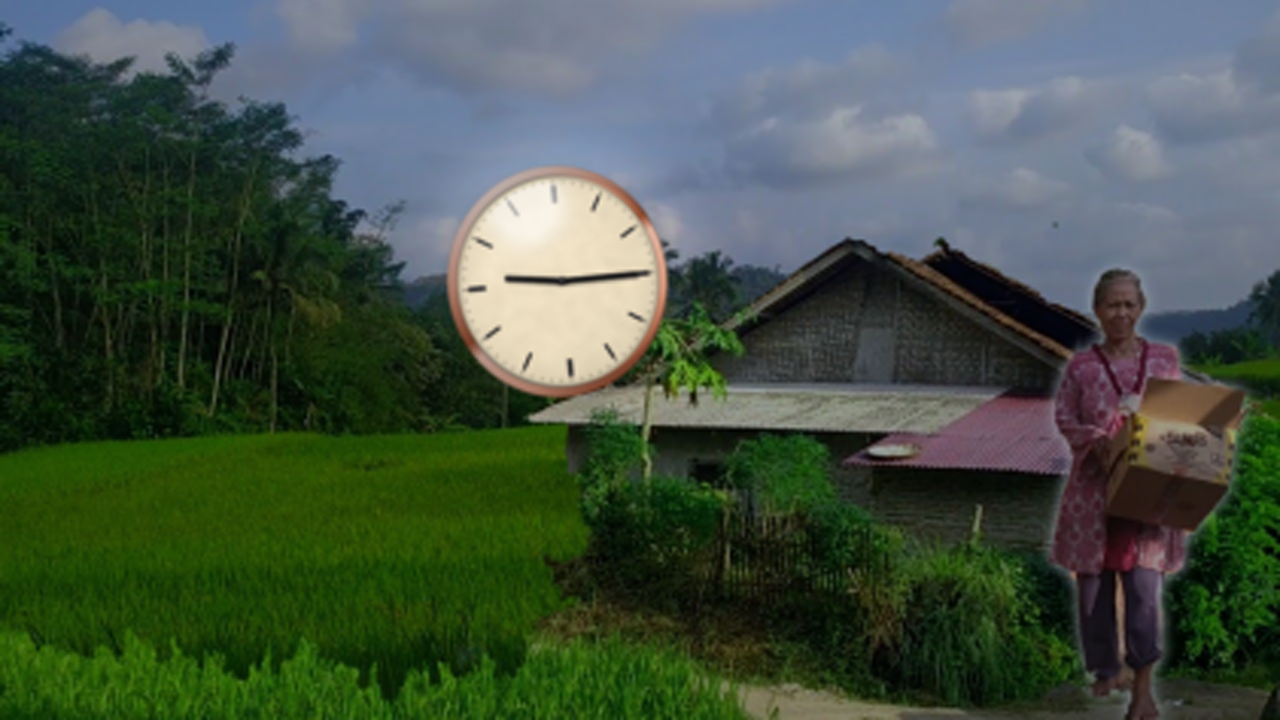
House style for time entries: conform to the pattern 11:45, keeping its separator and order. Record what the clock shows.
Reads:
9:15
